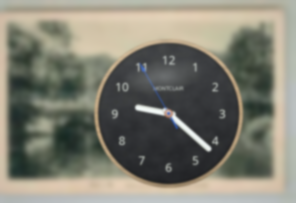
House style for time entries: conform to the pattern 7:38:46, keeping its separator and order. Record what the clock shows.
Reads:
9:21:55
